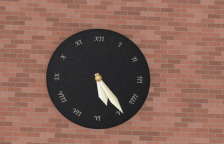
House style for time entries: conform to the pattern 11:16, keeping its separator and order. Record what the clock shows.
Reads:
5:24
